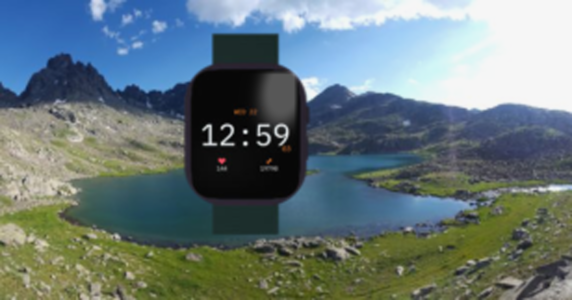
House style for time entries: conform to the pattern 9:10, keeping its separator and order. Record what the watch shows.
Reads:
12:59
